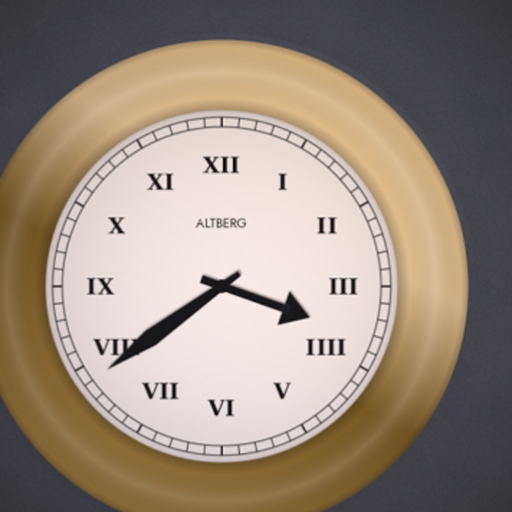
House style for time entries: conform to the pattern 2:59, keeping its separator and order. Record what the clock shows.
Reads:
3:39
